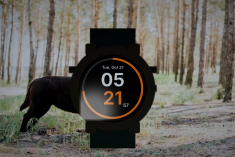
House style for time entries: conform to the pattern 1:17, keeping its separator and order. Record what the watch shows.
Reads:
5:21
